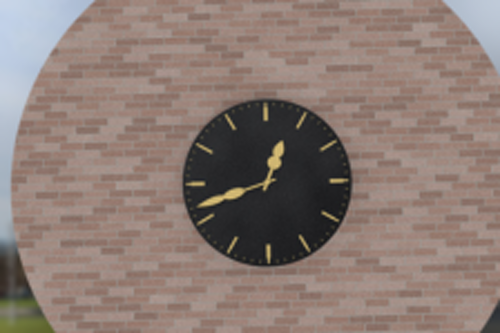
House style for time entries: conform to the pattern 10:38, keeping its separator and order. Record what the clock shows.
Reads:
12:42
